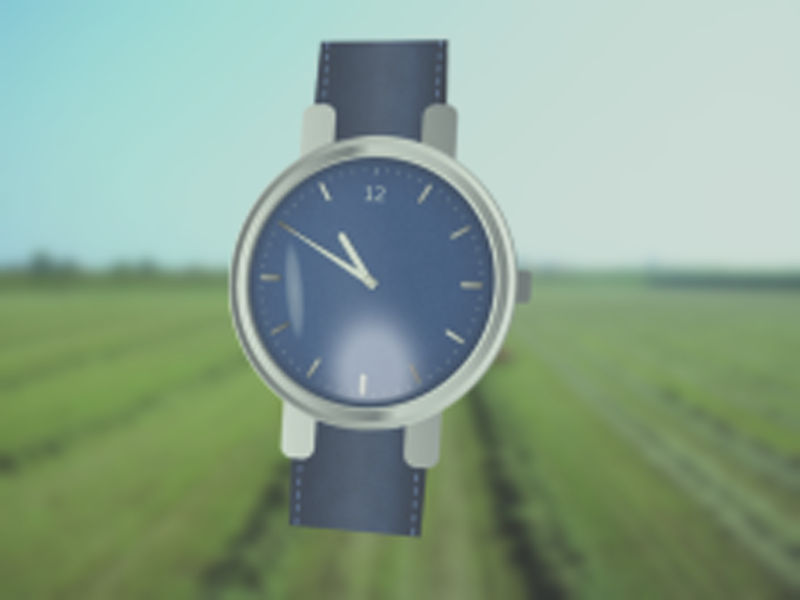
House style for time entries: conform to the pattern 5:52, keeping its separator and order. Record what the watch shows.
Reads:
10:50
